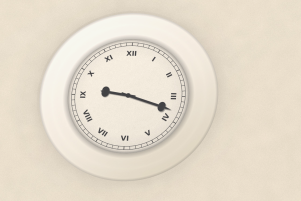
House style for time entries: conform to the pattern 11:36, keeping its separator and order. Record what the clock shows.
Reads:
9:18
